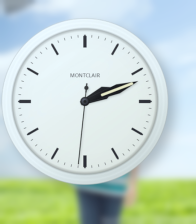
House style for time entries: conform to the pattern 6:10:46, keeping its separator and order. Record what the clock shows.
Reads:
2:11:31
